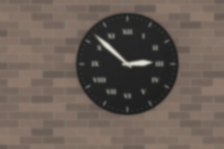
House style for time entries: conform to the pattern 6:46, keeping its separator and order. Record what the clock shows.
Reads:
2:52
